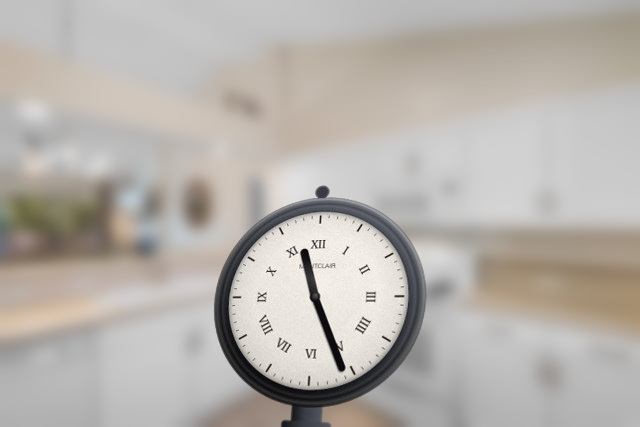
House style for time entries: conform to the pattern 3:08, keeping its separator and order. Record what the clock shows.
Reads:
11:26
